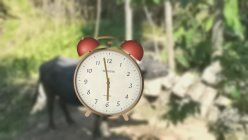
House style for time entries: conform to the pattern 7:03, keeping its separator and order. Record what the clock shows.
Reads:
5:58
